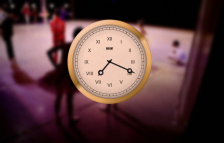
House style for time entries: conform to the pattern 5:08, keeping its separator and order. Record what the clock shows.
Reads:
7:19
